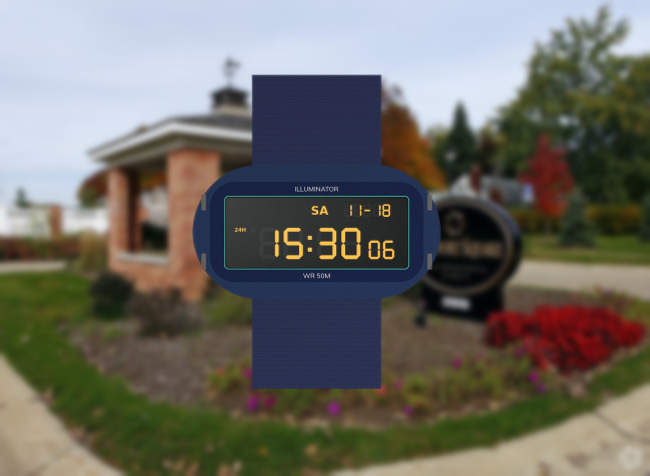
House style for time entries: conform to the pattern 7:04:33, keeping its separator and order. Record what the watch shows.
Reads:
15:30:06
